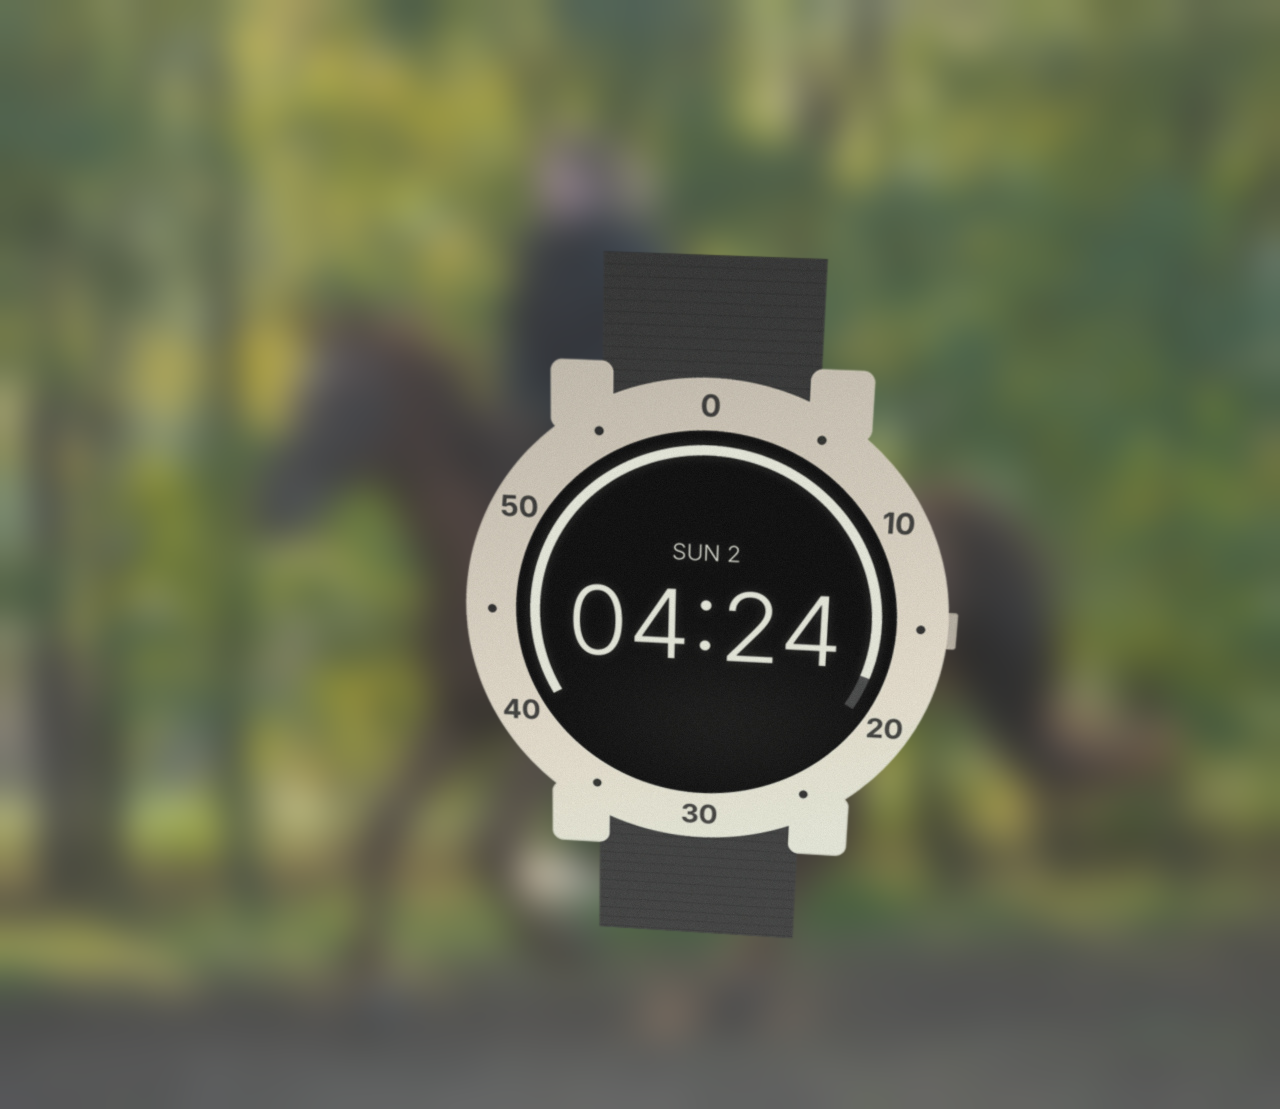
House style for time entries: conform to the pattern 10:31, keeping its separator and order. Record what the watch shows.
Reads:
4:24
